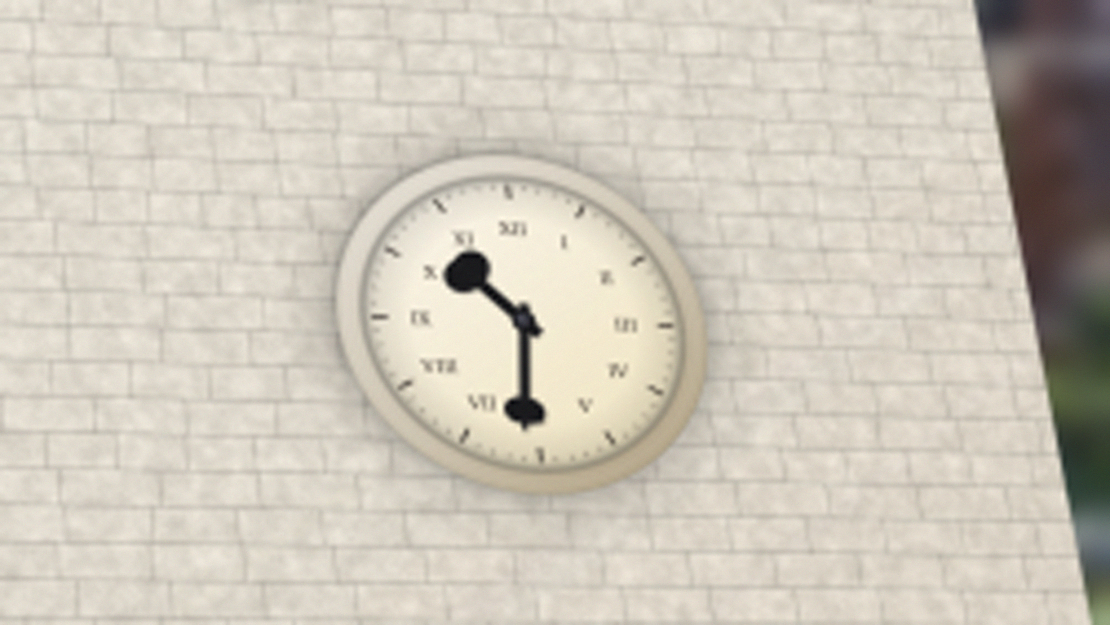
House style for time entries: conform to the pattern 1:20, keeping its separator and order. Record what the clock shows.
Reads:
10:31
